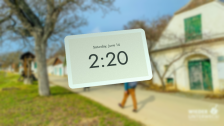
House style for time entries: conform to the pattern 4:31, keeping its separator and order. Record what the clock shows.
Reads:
2:20
